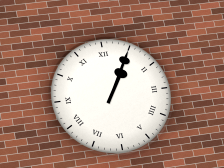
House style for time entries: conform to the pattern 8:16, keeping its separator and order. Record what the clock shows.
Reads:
1:05
